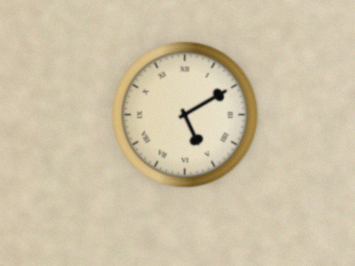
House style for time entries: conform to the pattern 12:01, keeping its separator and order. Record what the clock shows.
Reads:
5:10
